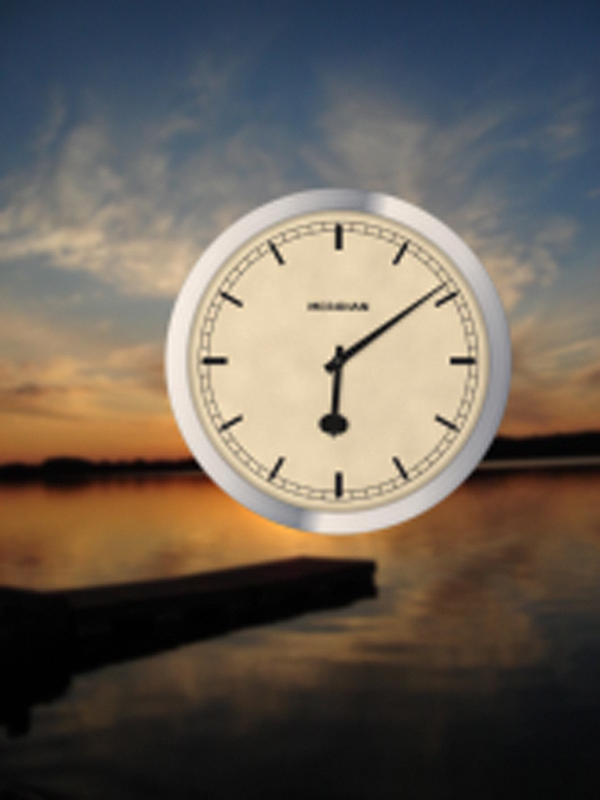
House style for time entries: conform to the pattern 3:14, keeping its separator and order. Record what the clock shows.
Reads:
6:09
